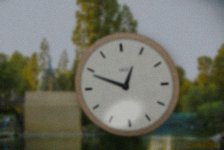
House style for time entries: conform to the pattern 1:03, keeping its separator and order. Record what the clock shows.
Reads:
12:49
